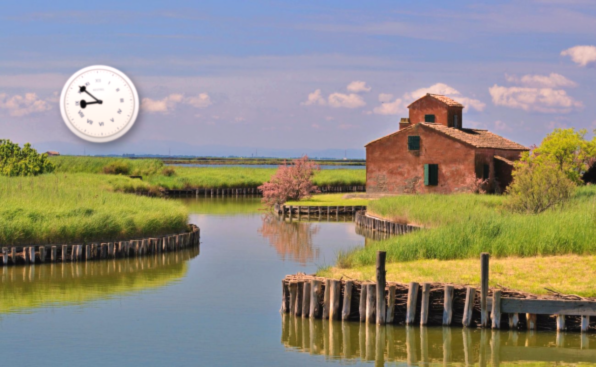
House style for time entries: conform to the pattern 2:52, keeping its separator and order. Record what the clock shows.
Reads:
8:52
